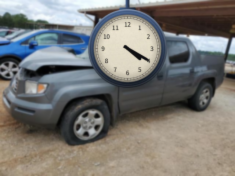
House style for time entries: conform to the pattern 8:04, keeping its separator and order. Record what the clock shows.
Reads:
4:20
